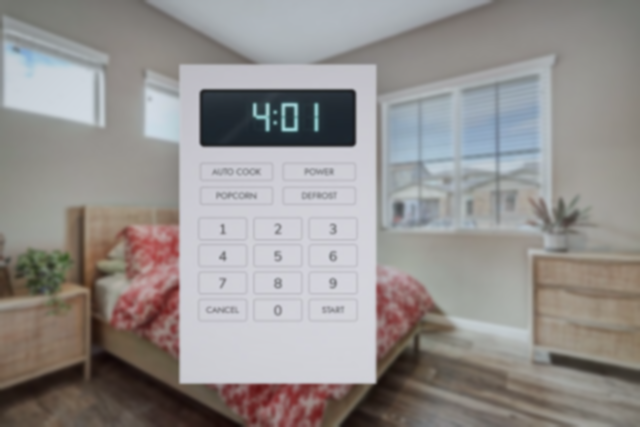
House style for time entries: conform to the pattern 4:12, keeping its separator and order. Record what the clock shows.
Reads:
4:01
